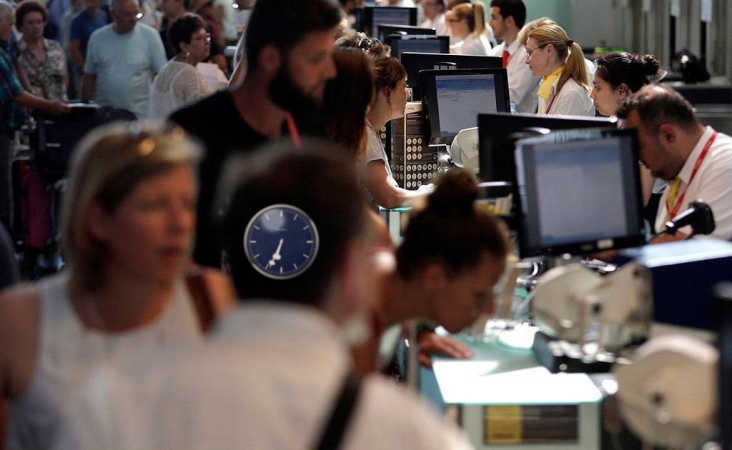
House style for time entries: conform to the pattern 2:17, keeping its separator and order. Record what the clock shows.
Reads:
6:34
